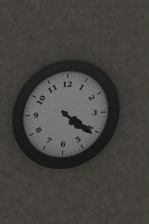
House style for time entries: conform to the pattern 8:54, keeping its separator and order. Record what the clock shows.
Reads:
4:21
